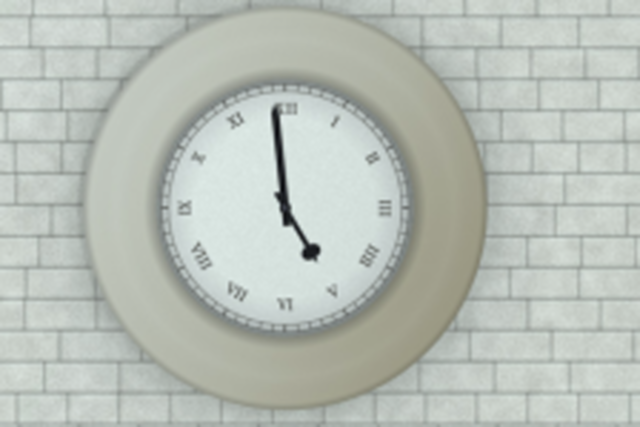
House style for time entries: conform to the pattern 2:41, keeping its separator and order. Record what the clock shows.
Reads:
4:59
